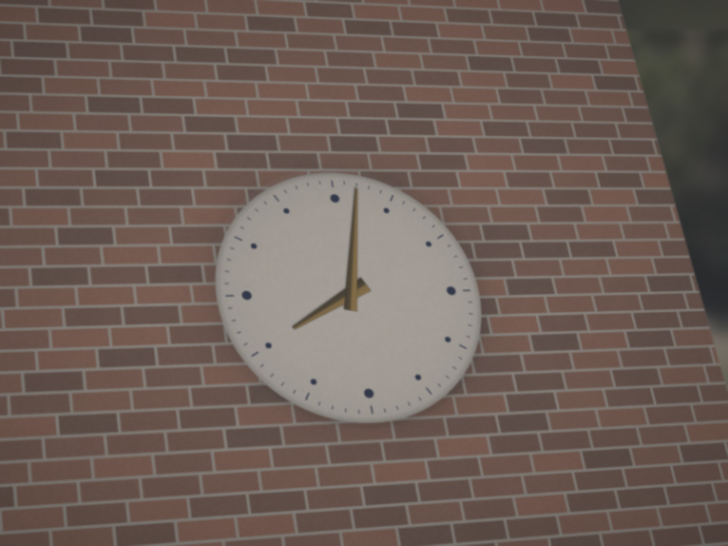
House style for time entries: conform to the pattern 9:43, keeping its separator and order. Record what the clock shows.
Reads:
8:02
